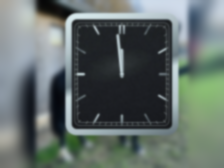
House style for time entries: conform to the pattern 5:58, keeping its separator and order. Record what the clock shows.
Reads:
11:59
